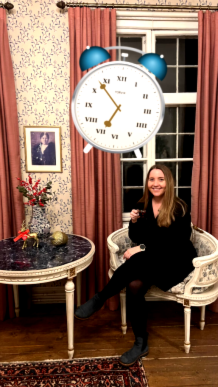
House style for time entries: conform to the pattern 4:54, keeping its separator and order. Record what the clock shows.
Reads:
6:53
